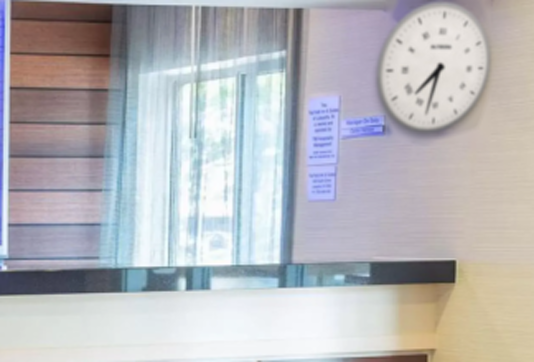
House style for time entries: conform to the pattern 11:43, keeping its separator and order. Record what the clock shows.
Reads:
7:32
